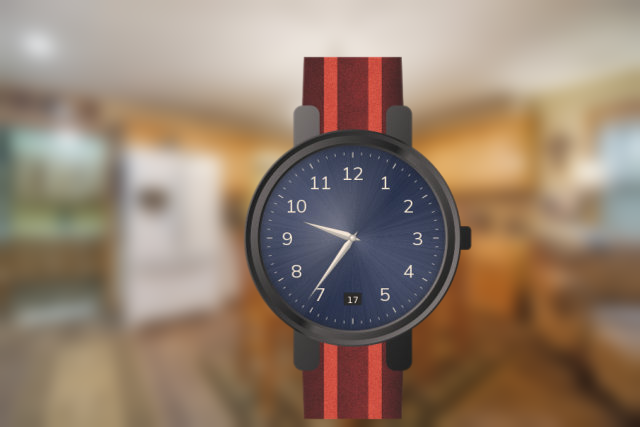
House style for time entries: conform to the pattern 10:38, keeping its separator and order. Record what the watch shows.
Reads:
9:36
